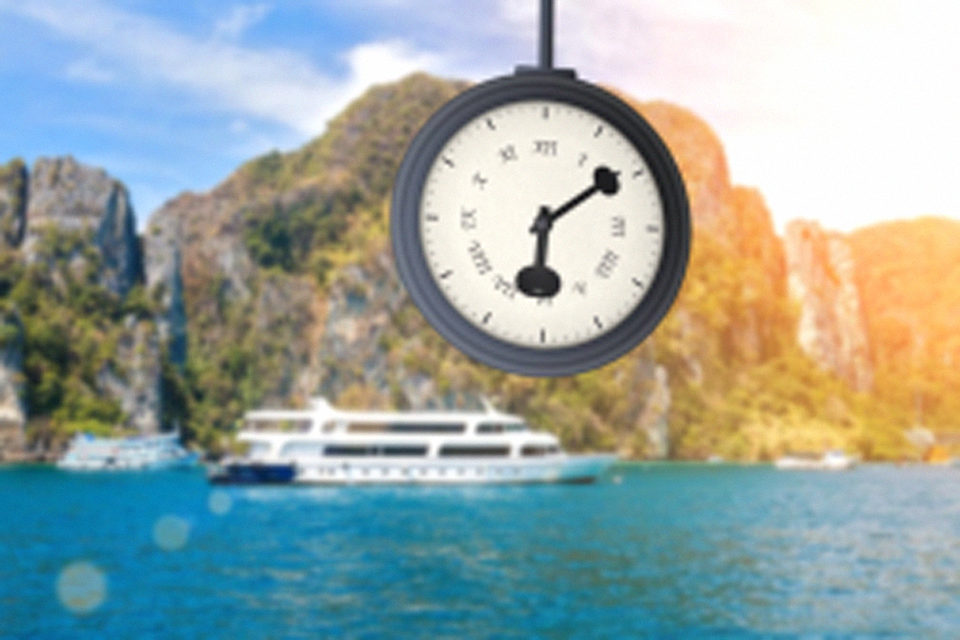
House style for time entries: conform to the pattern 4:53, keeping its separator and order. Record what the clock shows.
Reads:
6:09
